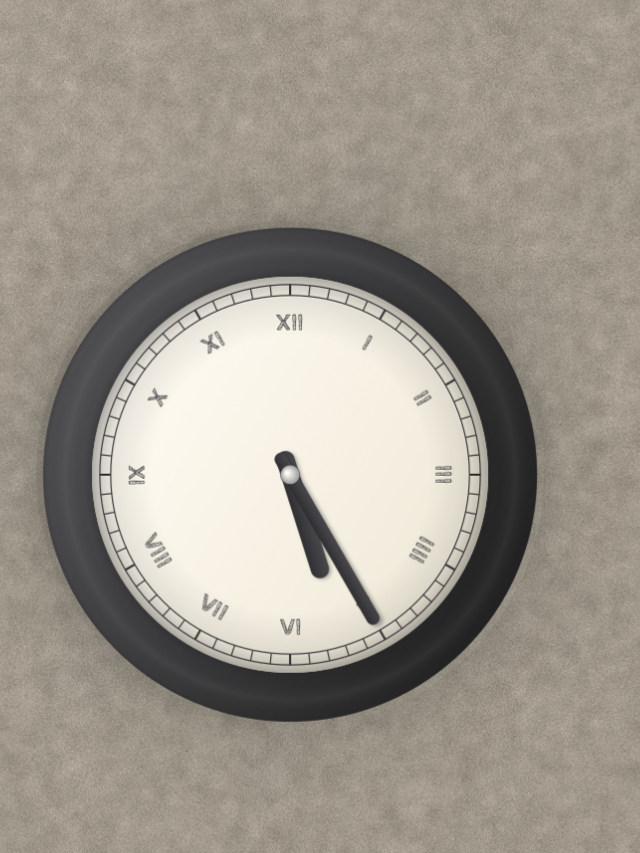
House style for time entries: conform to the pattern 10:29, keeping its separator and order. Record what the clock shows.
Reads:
5:25
